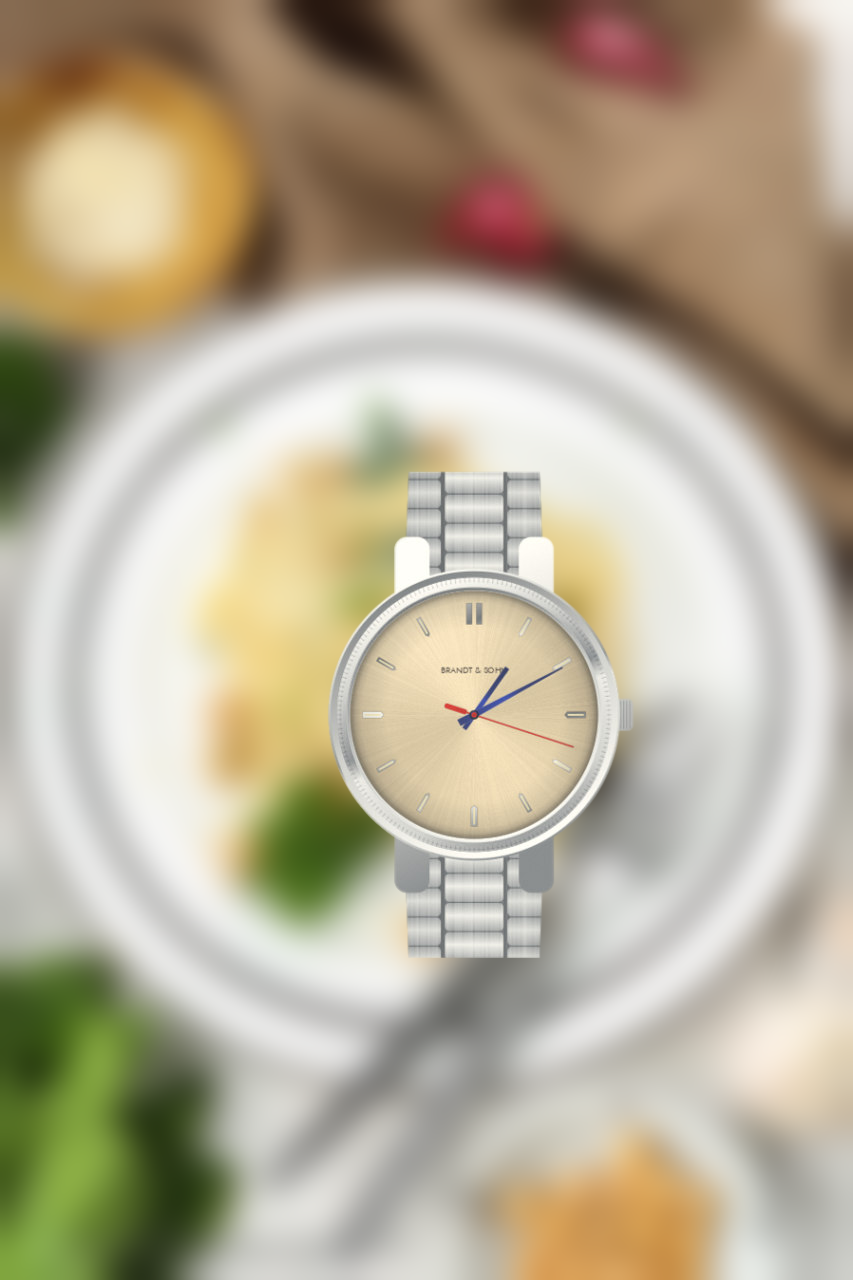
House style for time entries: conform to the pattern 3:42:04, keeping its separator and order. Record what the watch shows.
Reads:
1:10:18
